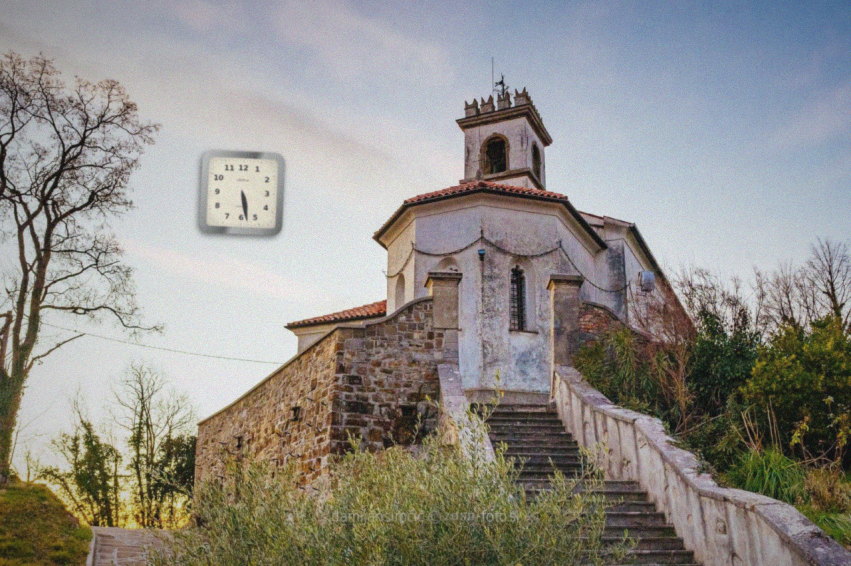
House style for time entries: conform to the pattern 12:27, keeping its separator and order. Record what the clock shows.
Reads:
5:28
